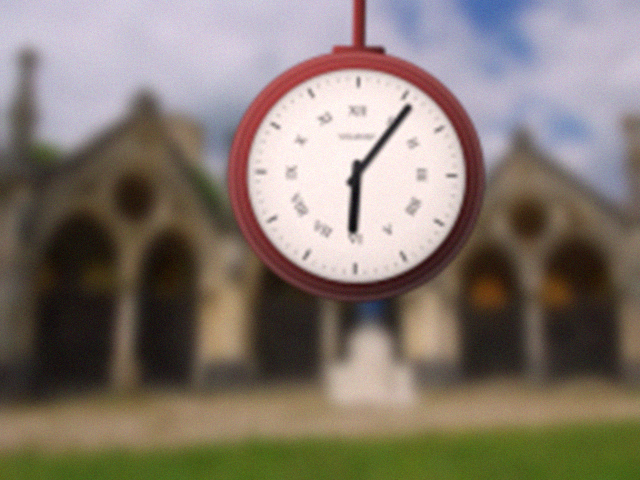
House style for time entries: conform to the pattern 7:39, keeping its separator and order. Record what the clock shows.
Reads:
6:06
